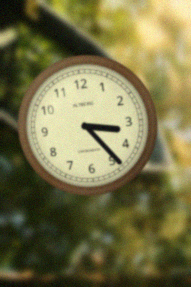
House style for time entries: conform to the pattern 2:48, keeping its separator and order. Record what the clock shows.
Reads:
3:24
